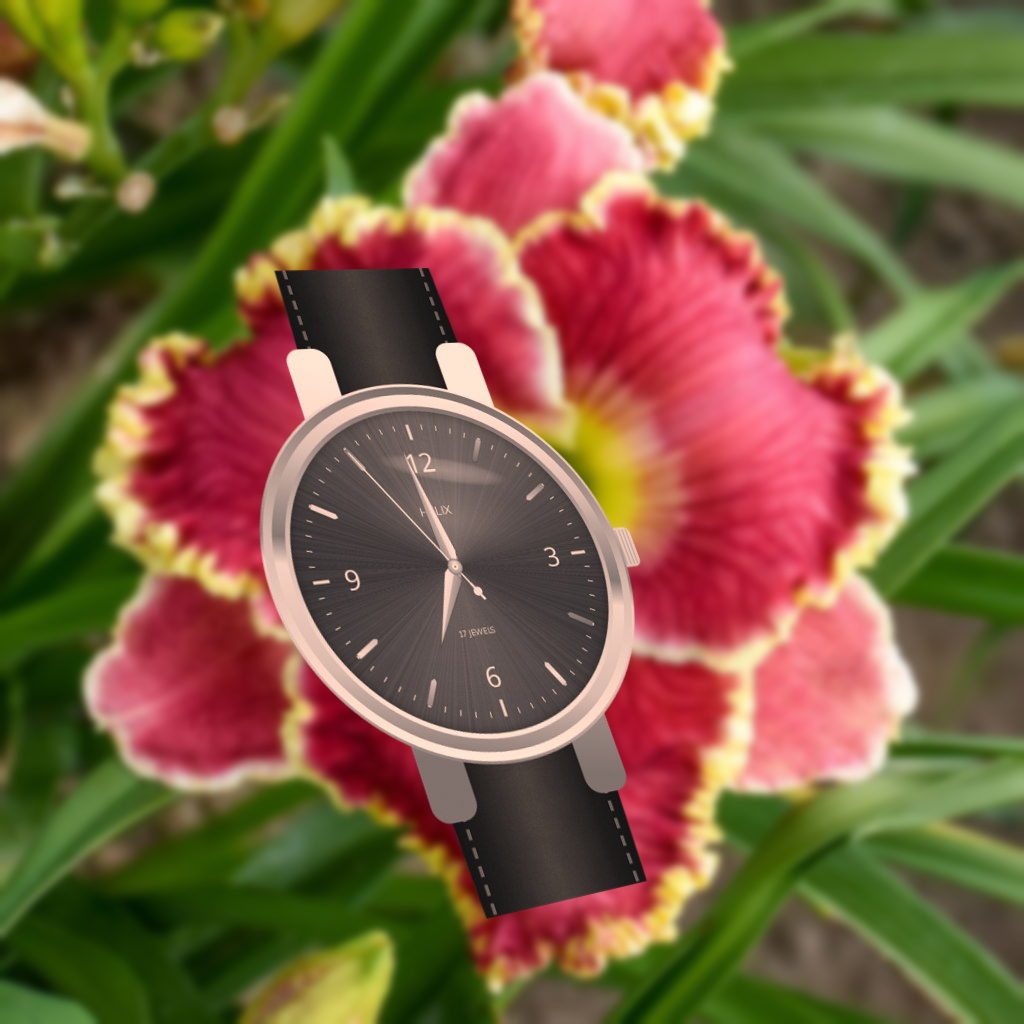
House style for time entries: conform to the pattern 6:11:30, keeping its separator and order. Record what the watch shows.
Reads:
6:58:55
